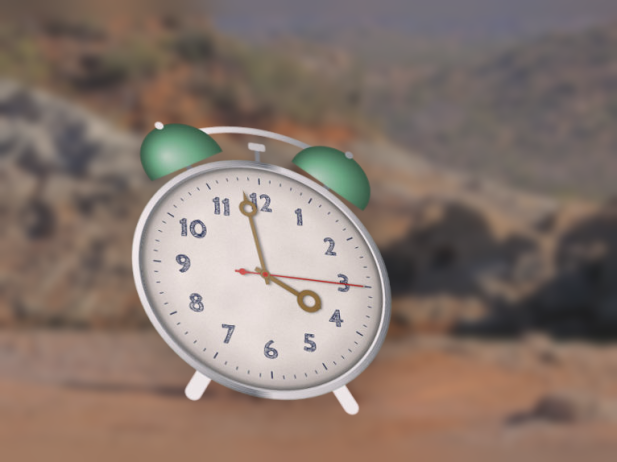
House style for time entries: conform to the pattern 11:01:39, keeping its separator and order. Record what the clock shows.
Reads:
3:58:15
